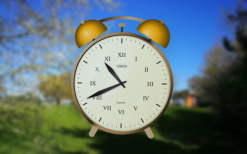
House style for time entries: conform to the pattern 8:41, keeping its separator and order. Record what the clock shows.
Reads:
10:41
